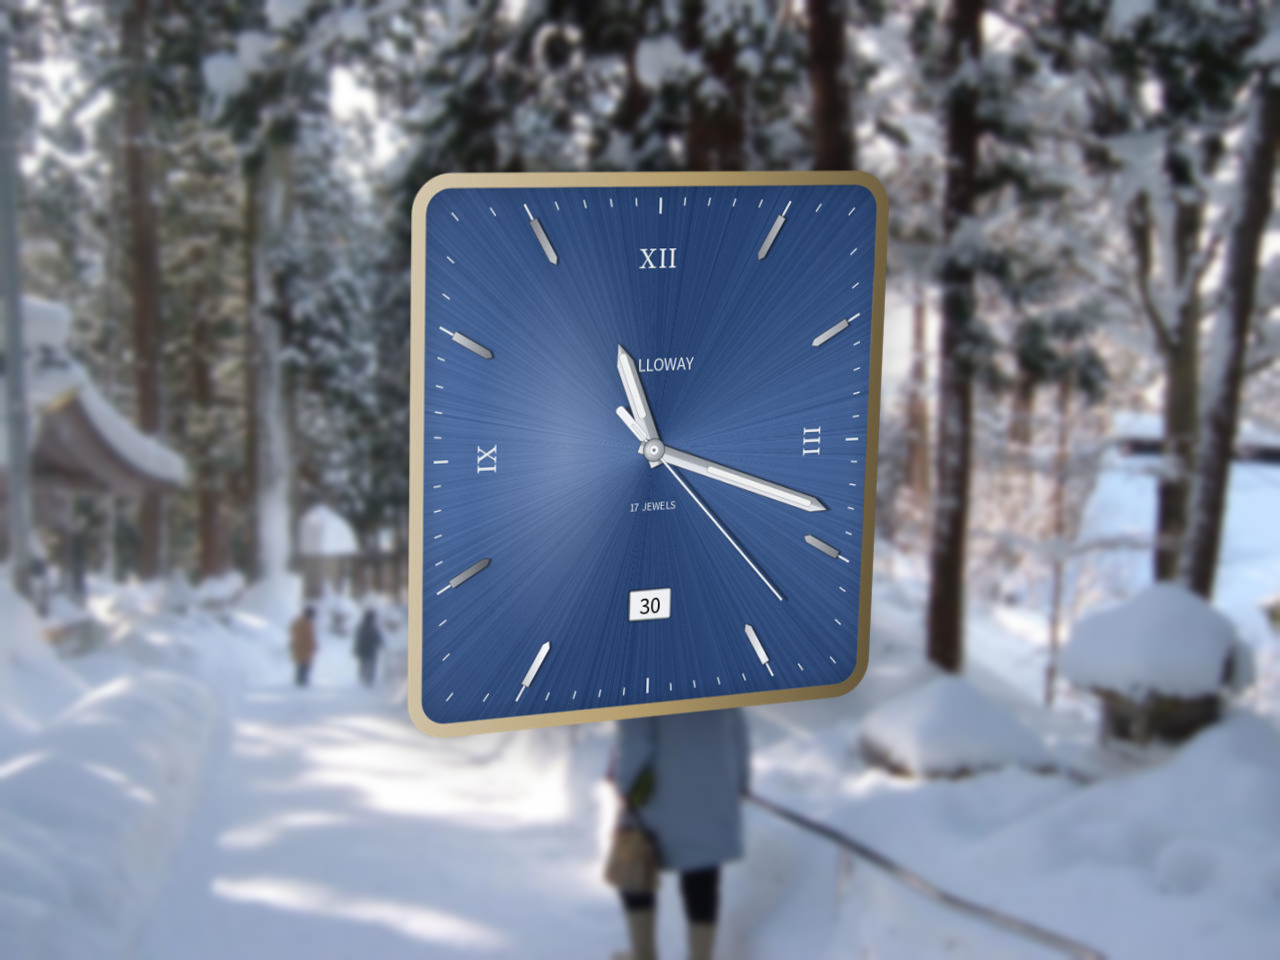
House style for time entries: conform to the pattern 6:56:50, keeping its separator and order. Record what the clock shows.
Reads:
11:18:23
